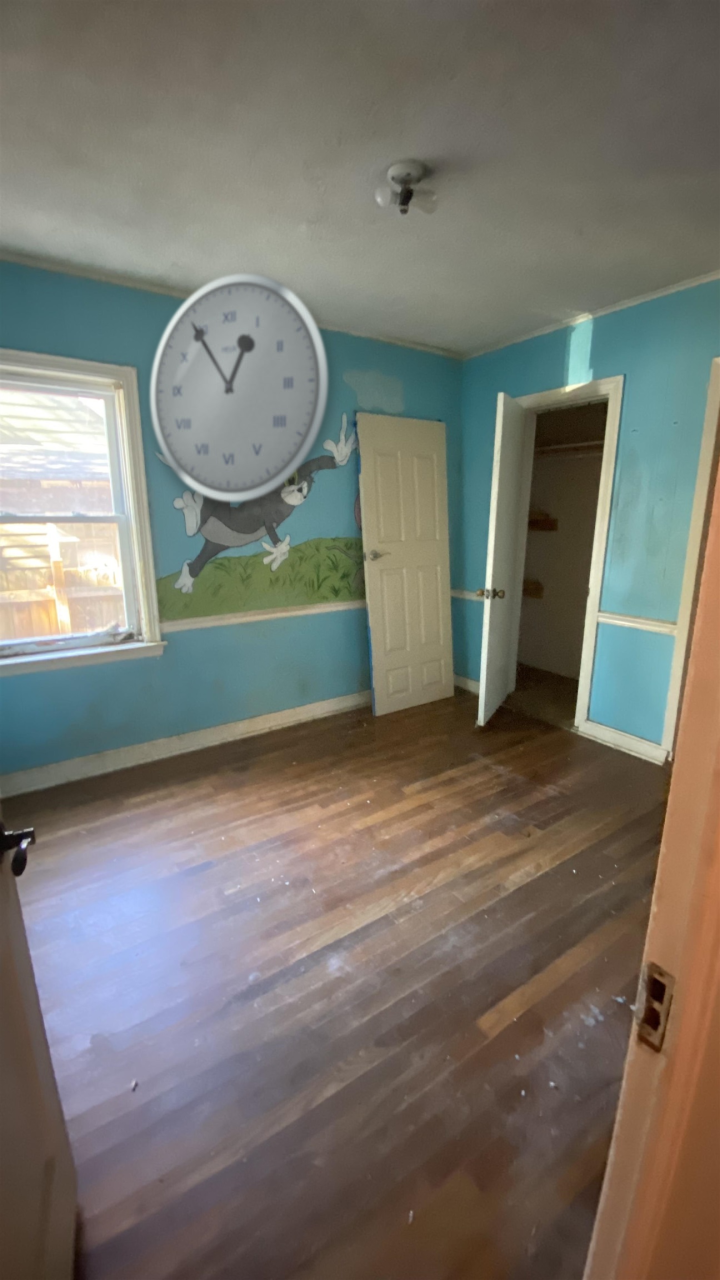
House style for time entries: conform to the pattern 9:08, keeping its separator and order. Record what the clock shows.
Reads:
12:54
